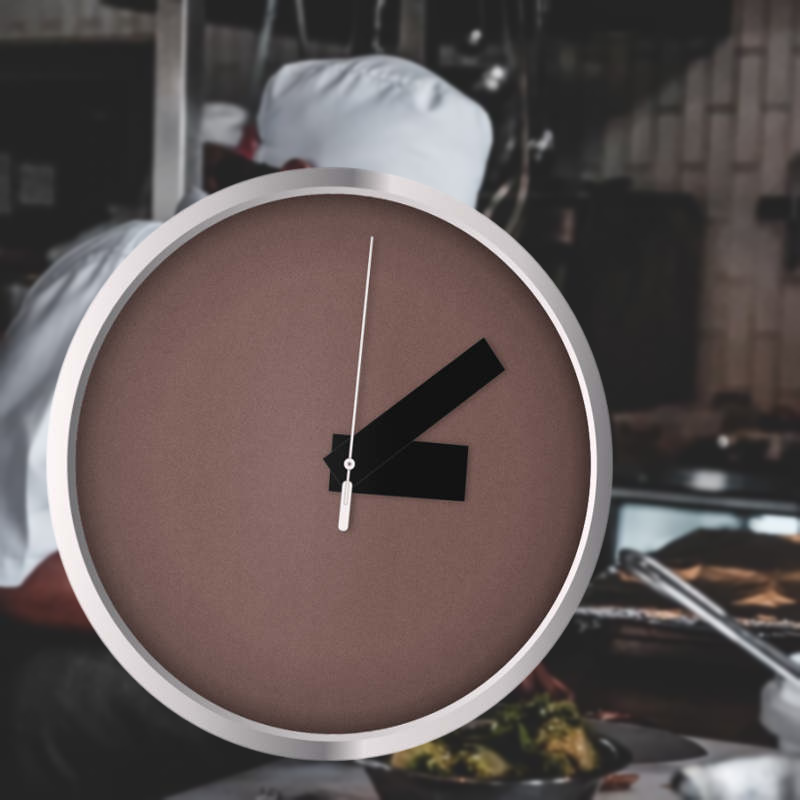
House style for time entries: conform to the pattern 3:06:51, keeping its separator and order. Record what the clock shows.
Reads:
3:09:01
